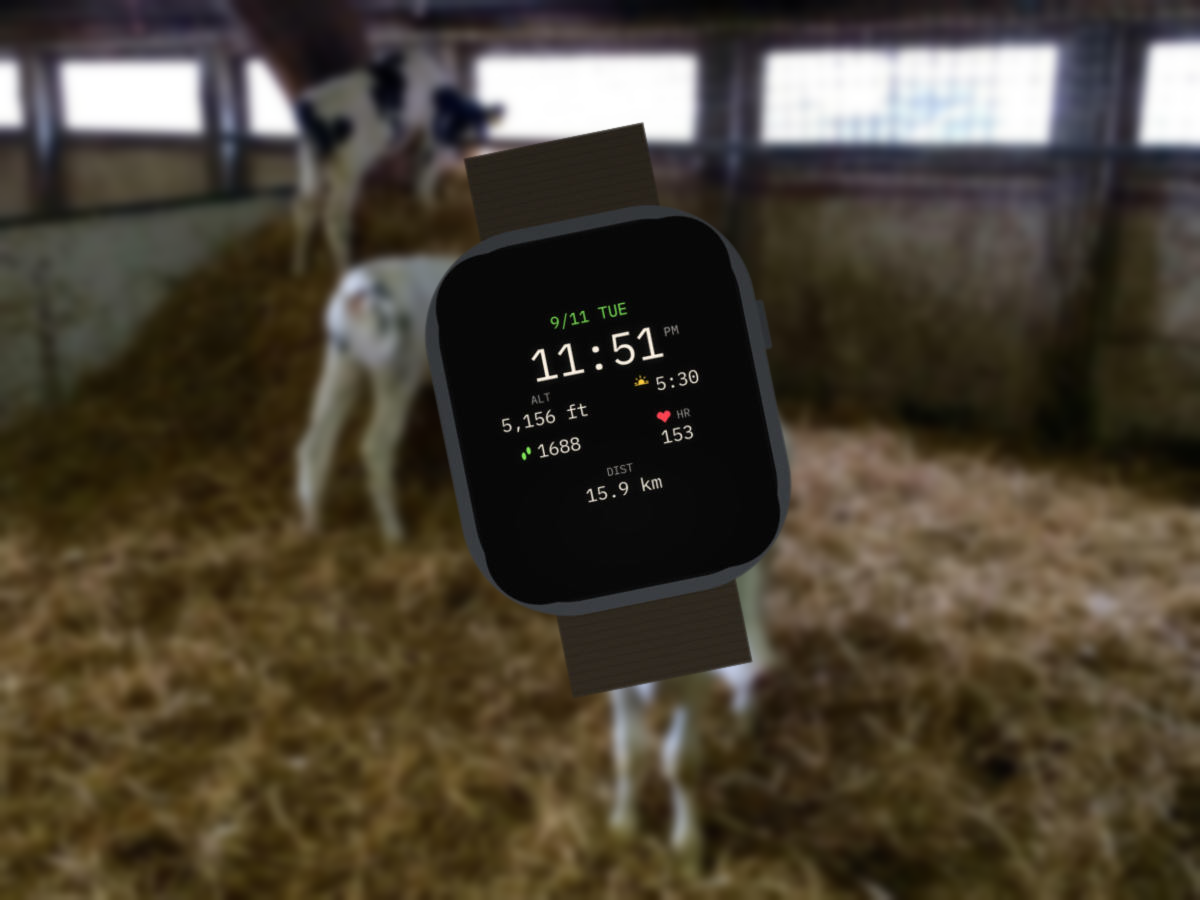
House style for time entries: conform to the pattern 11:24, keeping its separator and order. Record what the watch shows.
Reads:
11:51
